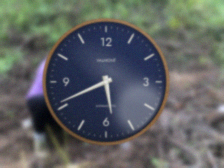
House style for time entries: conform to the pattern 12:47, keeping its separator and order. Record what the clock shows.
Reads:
5:41
